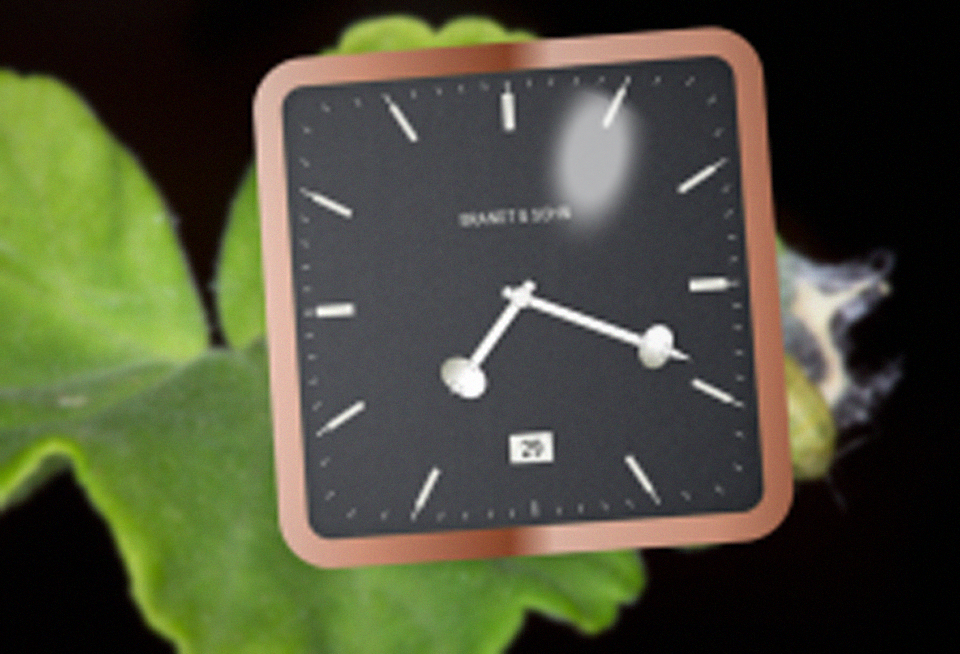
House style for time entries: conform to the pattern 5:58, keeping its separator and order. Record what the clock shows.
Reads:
7:19
